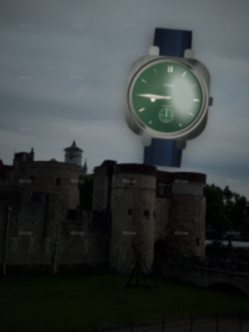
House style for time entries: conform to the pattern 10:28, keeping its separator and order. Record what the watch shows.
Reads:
8:45
